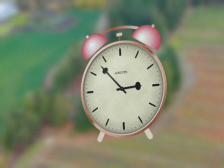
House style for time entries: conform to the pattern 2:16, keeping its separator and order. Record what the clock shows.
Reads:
2:53
